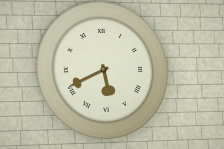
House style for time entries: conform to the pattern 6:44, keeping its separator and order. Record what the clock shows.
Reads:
5:41
